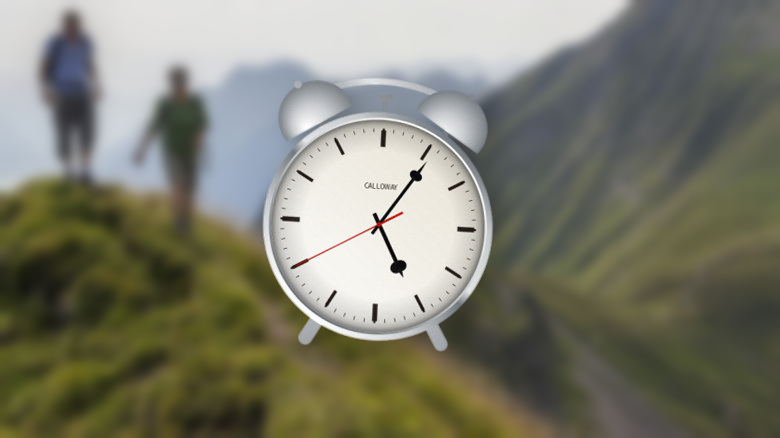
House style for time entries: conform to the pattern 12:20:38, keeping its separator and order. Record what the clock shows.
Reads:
5:05:40
